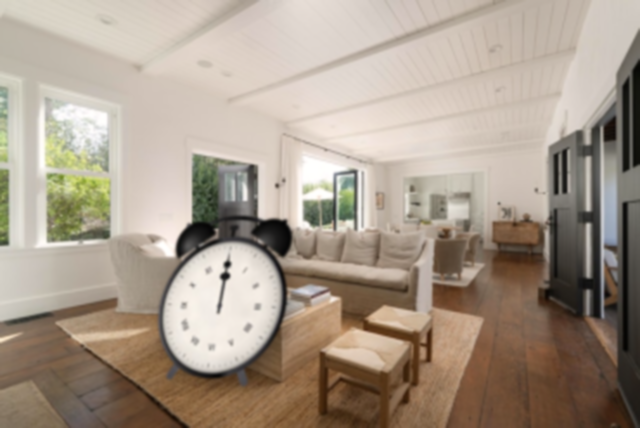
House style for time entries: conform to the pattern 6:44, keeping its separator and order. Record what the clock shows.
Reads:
12:00
